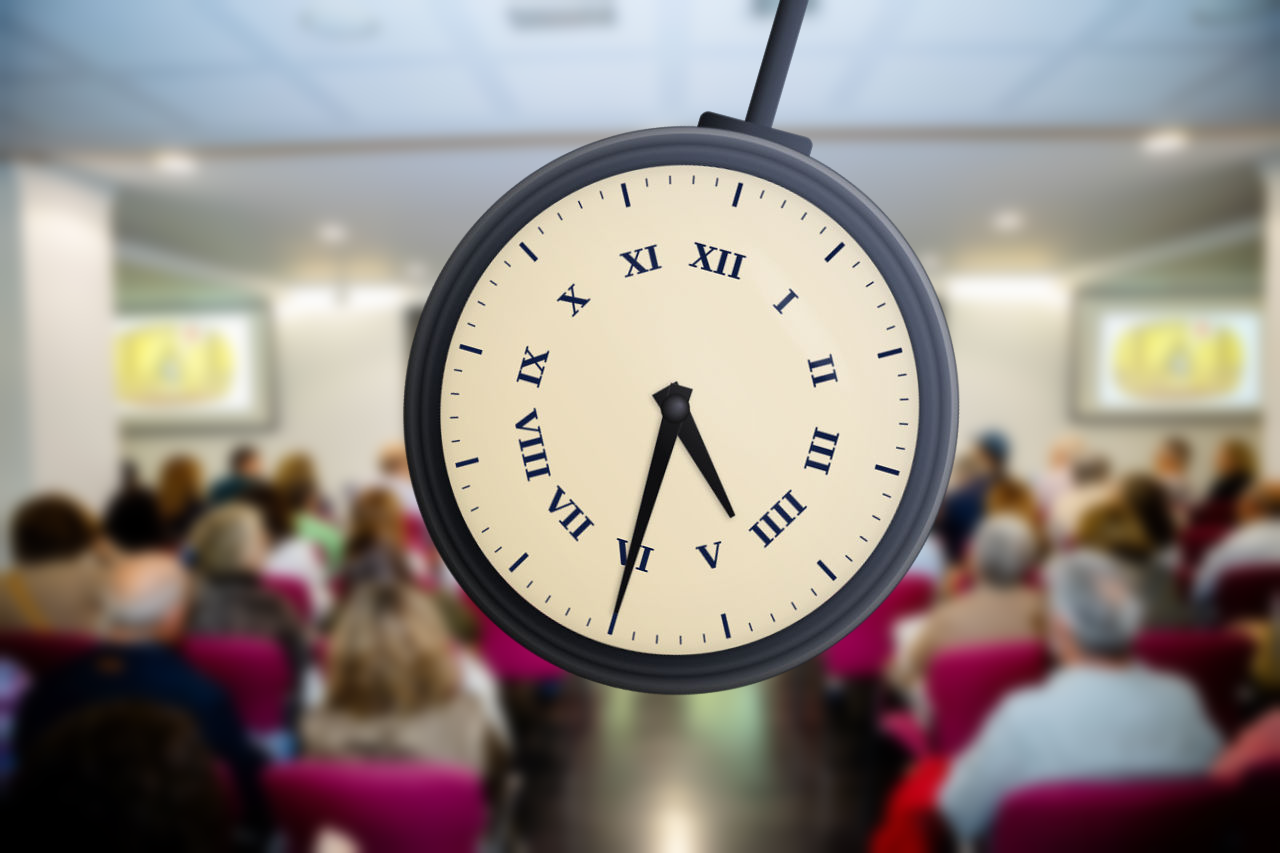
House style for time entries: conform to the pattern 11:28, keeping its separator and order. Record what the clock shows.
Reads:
4:30
